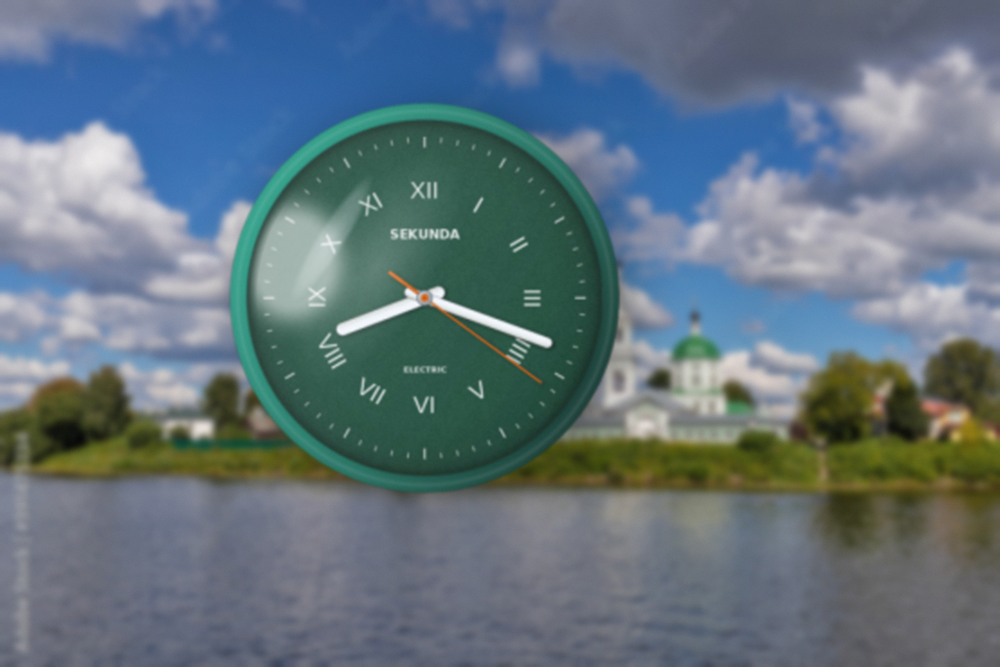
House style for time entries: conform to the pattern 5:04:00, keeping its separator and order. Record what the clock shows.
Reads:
8:18:21
